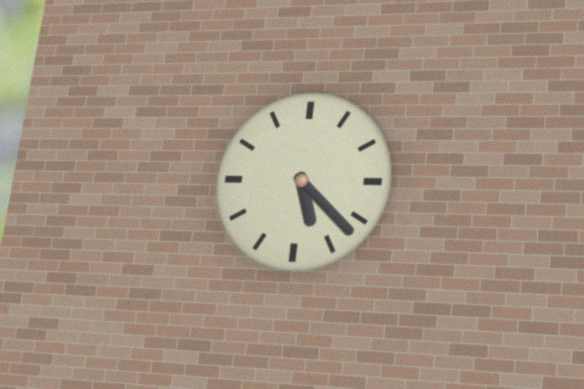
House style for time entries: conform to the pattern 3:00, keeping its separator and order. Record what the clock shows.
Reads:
5:22
